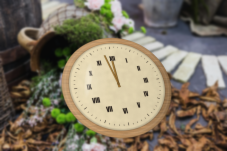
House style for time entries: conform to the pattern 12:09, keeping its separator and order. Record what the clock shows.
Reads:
11:58
